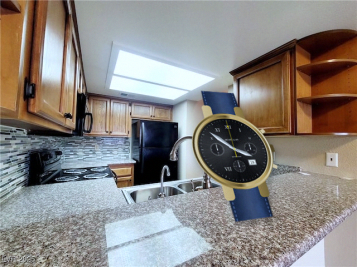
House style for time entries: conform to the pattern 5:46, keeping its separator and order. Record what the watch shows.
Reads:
3:52
